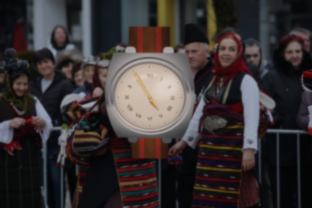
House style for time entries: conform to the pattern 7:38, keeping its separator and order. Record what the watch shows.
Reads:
4:55
